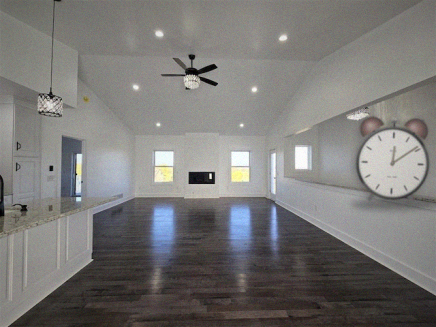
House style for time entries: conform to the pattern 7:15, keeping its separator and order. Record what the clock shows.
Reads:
12:09
